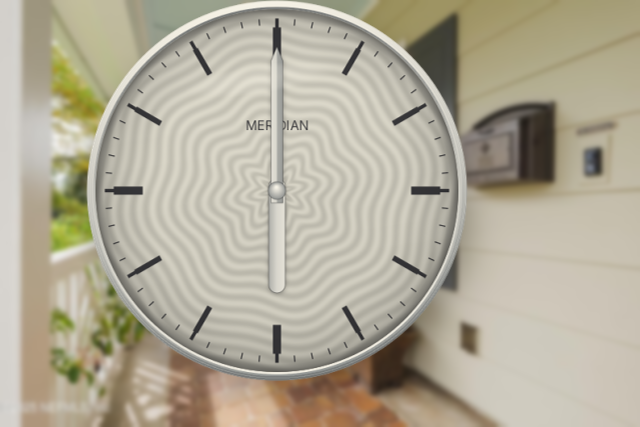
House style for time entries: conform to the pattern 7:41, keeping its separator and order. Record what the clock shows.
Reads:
6:00
